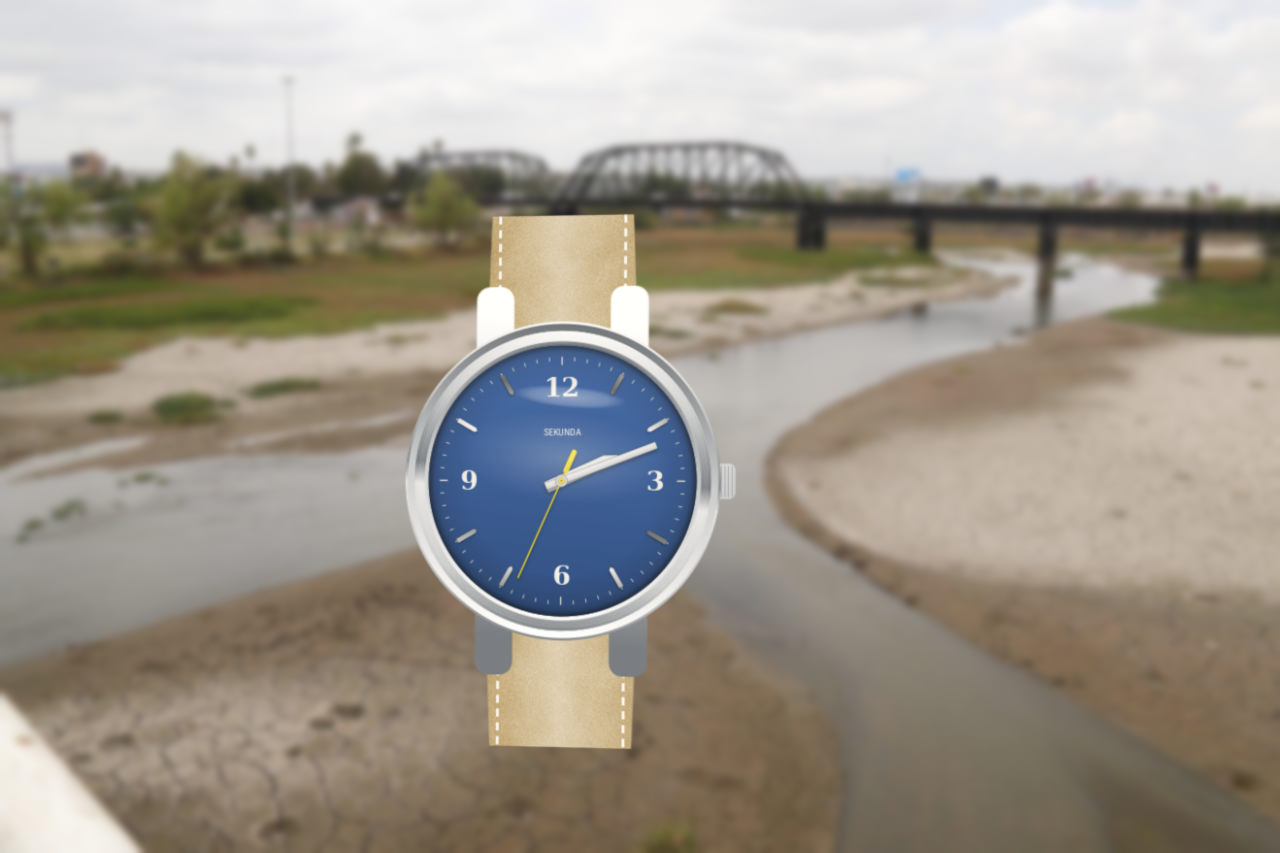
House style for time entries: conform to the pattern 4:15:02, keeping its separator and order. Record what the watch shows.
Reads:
2:11:34
